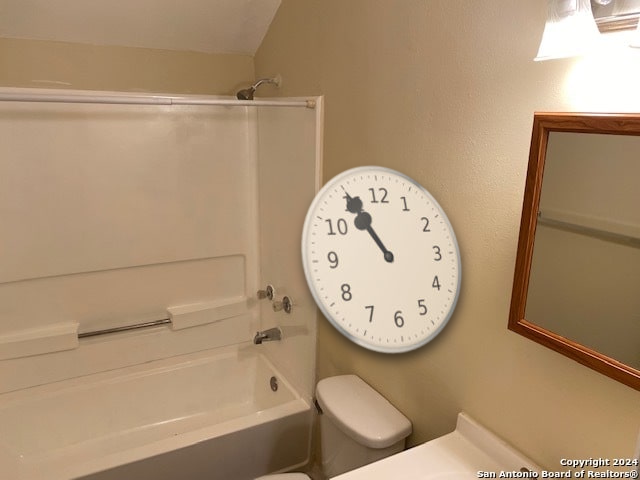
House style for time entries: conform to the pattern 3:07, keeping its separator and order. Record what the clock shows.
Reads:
10:55
